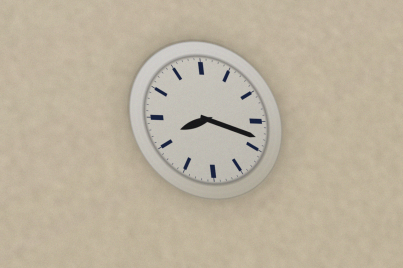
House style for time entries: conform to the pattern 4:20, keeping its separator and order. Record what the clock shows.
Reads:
8:18
